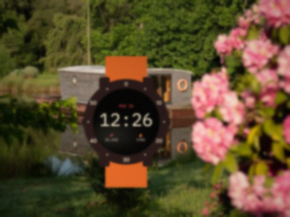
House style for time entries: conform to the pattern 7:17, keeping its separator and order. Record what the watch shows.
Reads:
12:26
